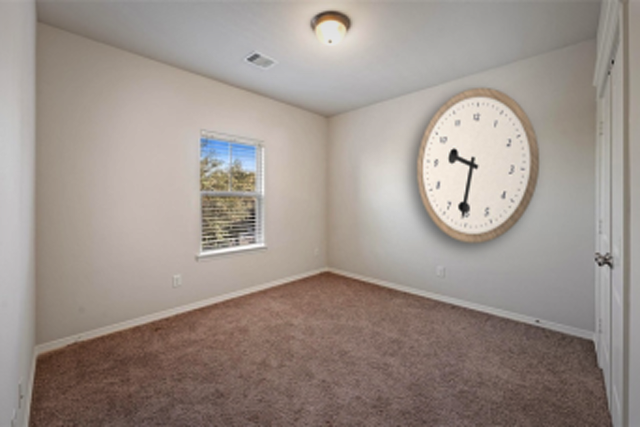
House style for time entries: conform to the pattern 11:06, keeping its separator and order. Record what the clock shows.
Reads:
9:31
